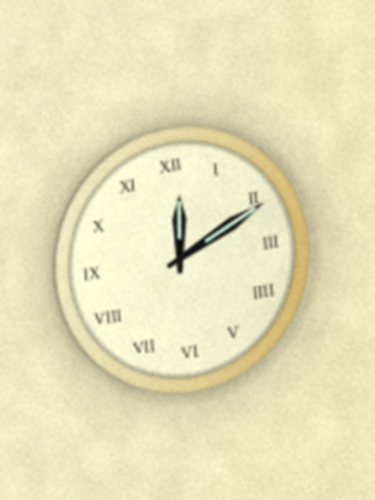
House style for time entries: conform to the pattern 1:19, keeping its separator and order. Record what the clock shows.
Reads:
12:11
